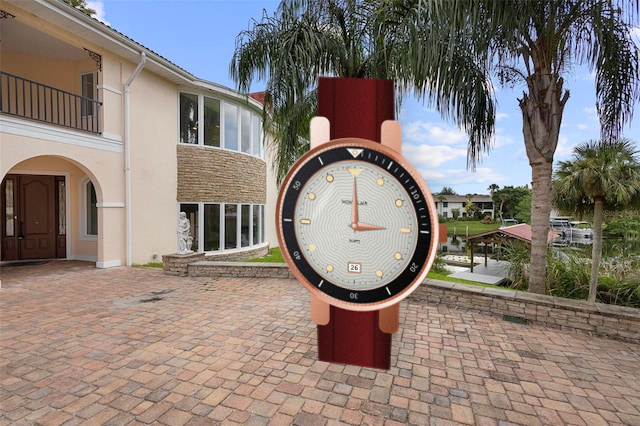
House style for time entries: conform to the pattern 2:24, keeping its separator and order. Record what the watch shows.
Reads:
3:00
